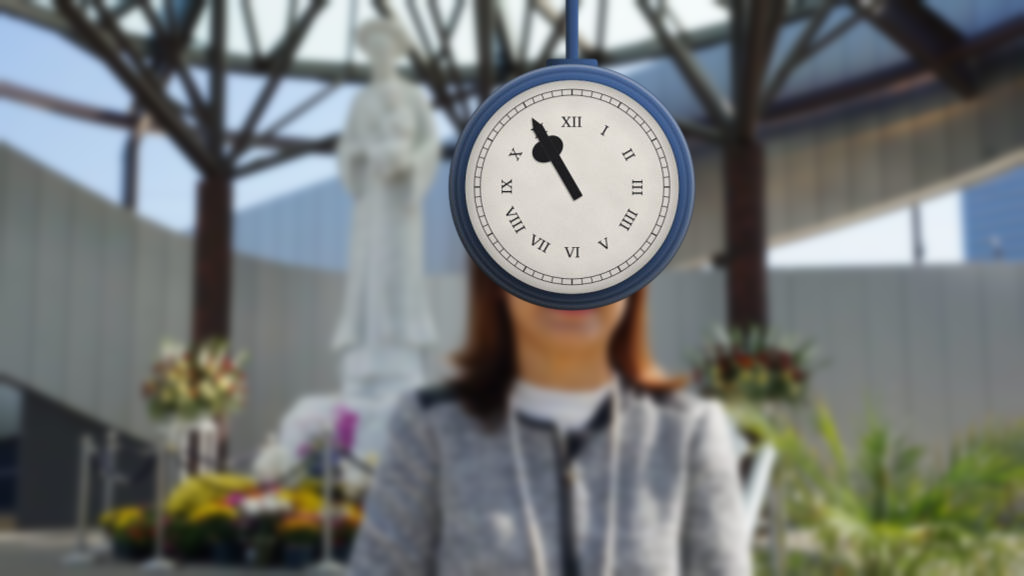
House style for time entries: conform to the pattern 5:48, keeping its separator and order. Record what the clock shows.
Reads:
10:55
